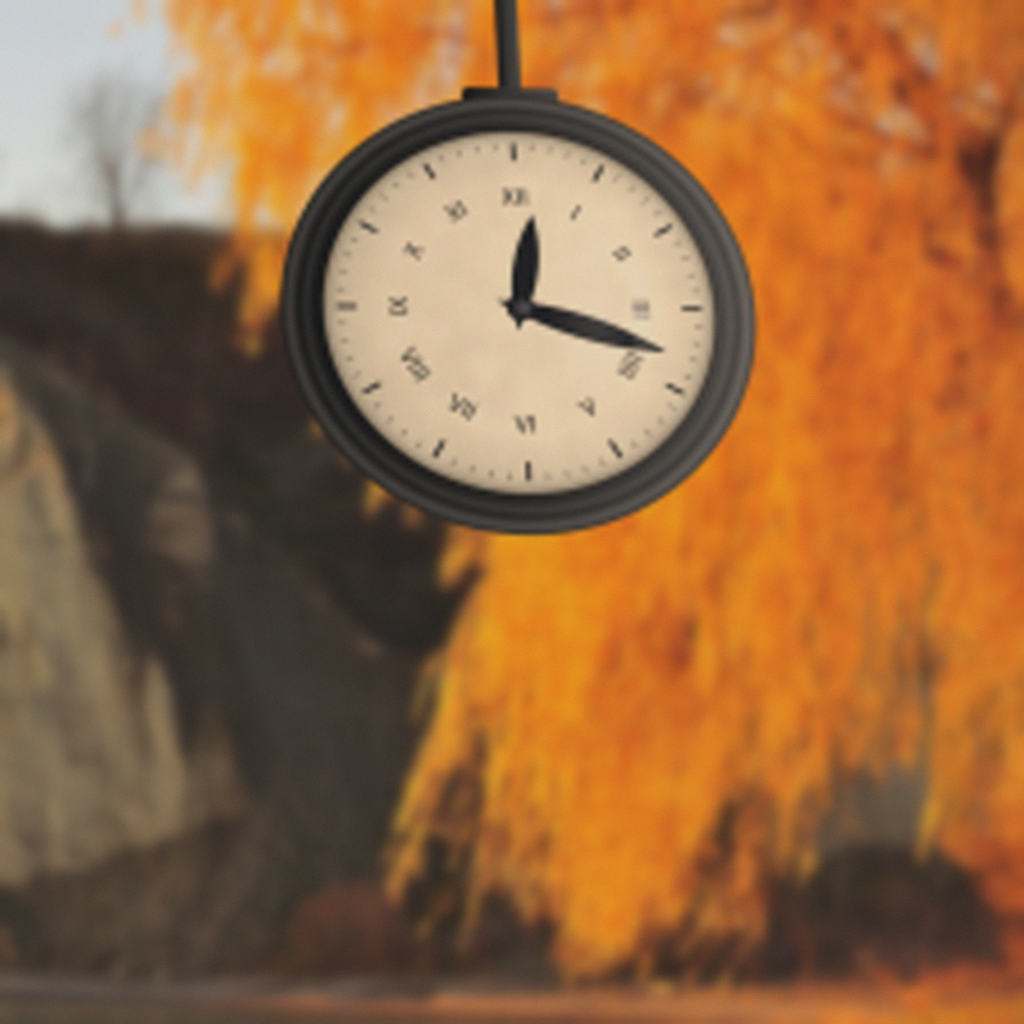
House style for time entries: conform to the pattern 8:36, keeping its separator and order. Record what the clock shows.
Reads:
12:18
